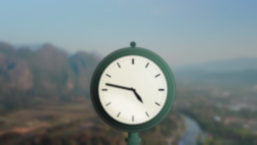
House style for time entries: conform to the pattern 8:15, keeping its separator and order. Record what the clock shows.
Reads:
4:47
